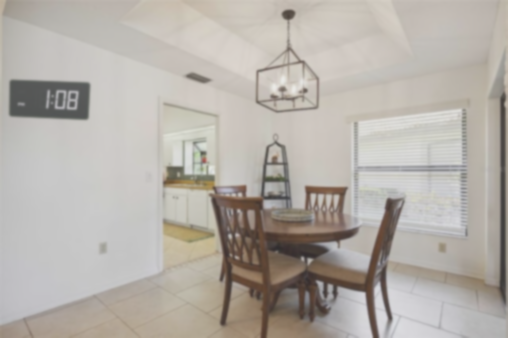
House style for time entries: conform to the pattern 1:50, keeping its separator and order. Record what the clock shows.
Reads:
1:08
